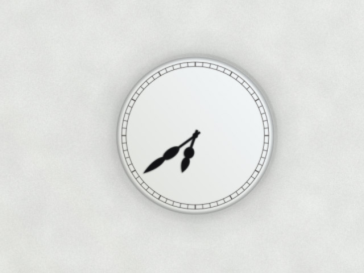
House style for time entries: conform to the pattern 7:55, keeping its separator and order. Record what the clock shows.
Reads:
6:39
